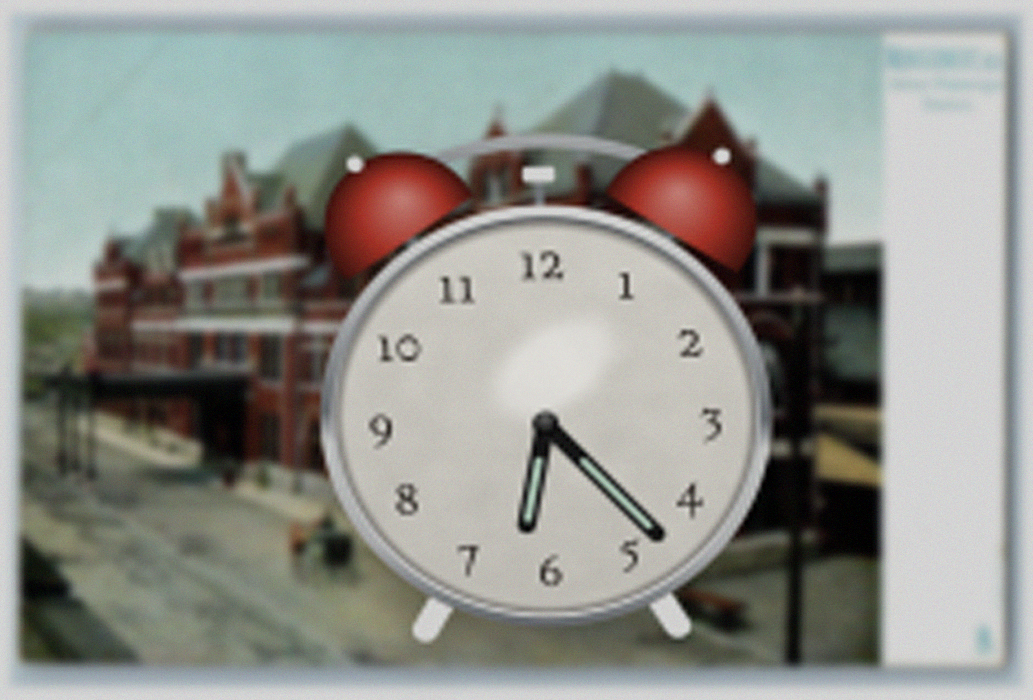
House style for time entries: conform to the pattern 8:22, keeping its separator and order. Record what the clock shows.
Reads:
6:23
